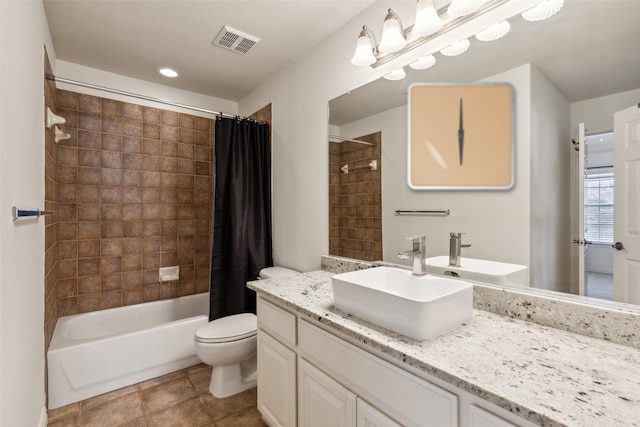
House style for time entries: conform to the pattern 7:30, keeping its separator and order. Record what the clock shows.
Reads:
6:00
